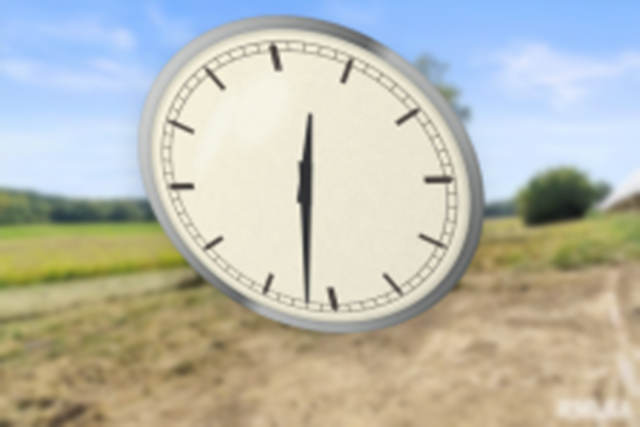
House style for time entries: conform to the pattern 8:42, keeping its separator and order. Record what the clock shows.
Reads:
12:32
